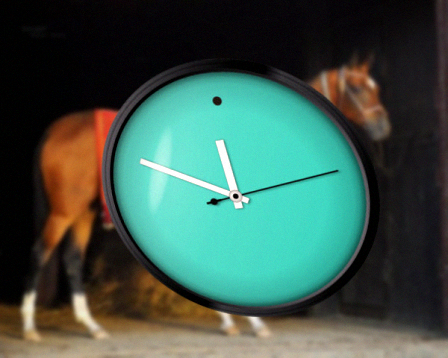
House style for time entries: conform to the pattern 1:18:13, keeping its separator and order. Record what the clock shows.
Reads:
11:49:13
